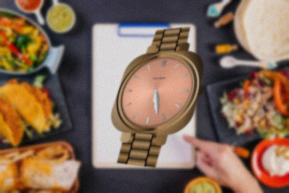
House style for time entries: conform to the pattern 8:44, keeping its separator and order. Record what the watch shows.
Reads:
5:27
